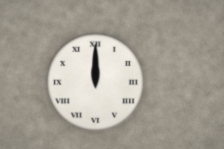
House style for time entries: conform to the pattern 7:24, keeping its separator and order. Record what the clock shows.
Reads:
12:00
